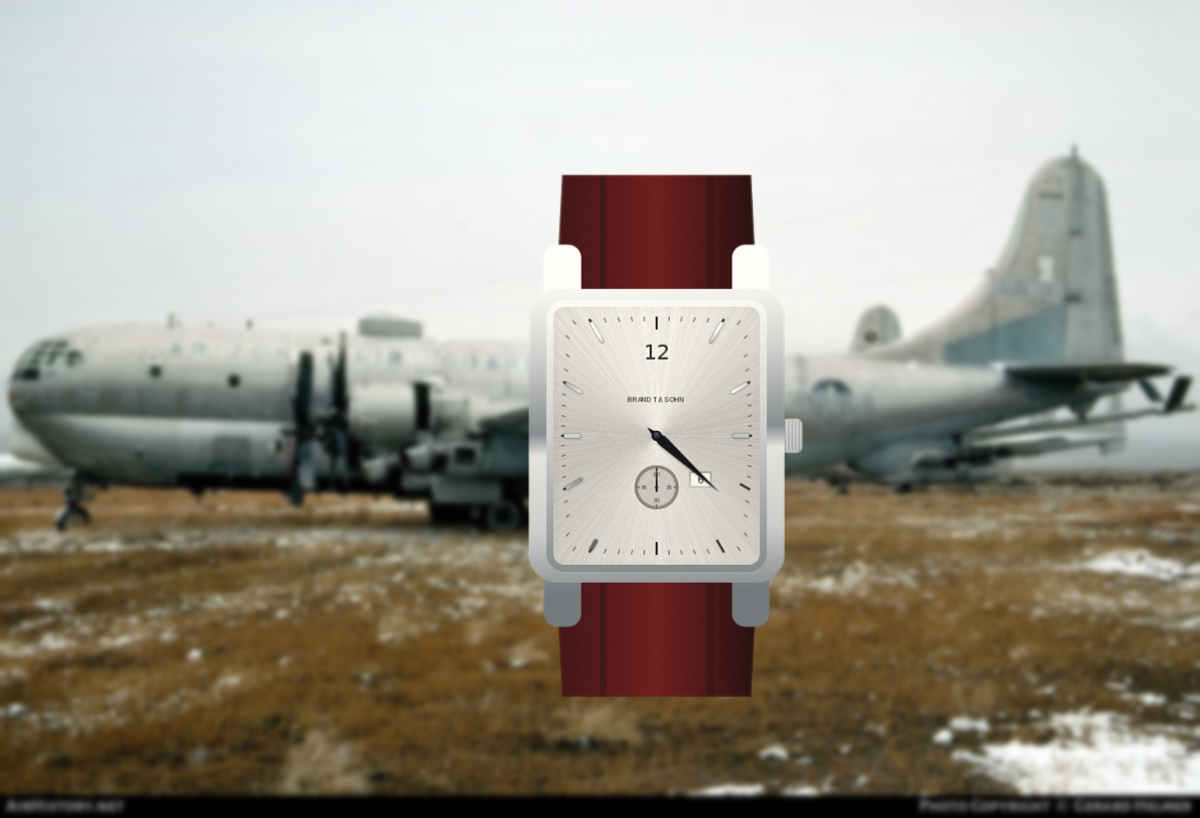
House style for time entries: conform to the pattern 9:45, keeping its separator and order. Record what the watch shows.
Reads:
4:22
